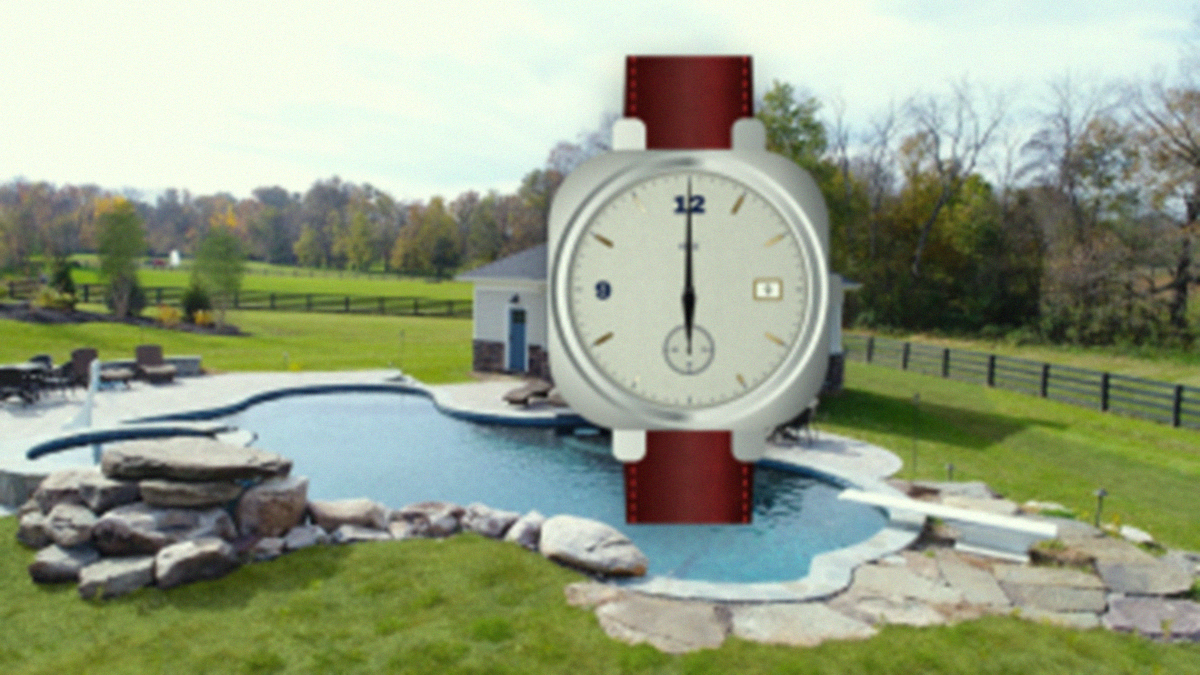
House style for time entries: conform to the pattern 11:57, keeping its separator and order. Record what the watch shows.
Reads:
6:00
